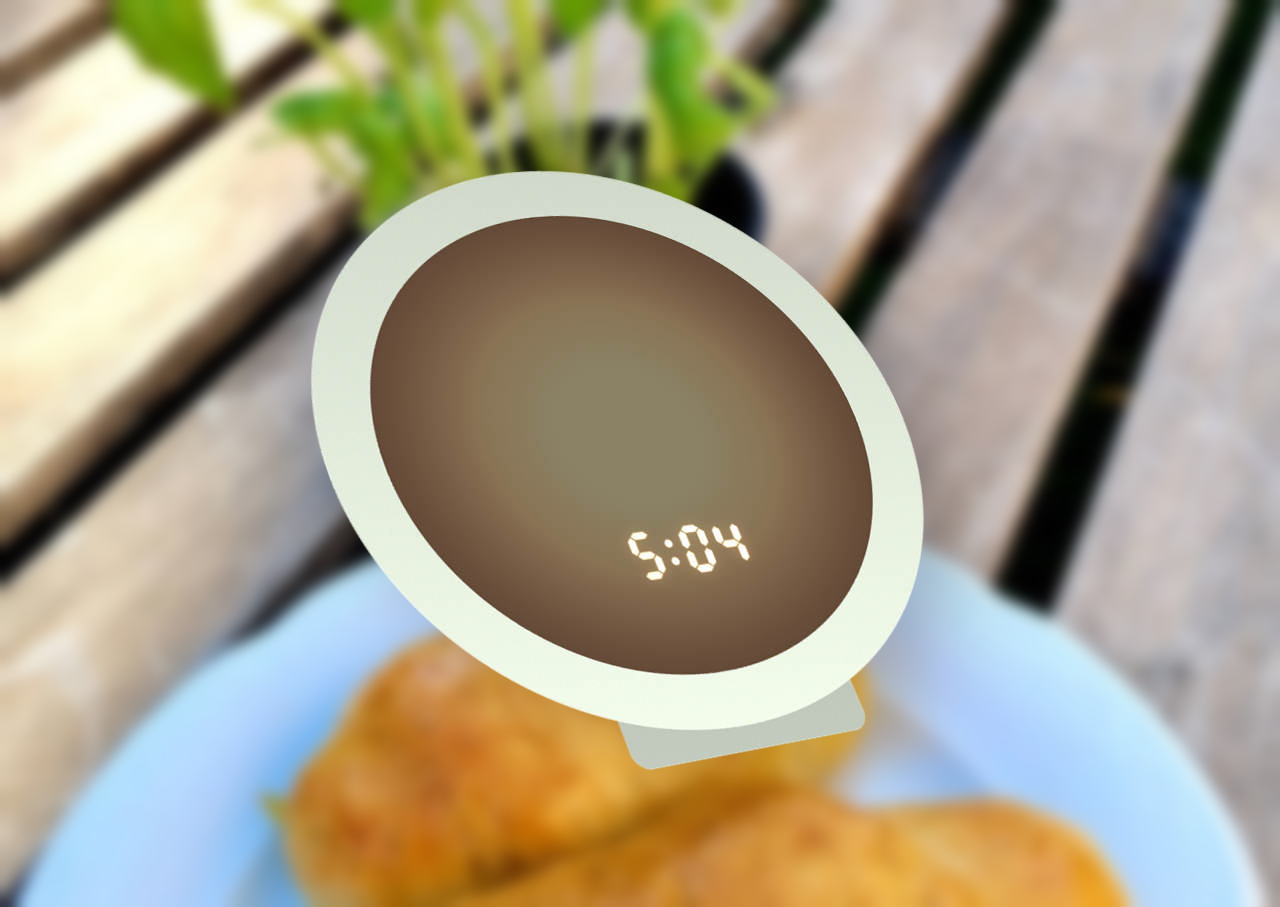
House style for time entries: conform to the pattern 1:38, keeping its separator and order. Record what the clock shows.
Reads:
5:04
